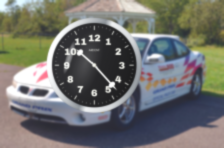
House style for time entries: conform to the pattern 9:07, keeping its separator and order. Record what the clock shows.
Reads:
10:23
